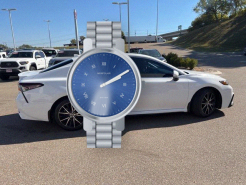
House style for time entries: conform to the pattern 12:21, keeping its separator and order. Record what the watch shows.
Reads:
2:10
